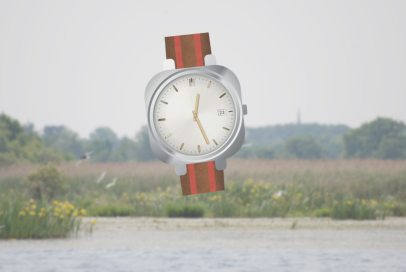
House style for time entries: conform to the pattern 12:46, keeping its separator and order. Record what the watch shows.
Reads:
12:27
